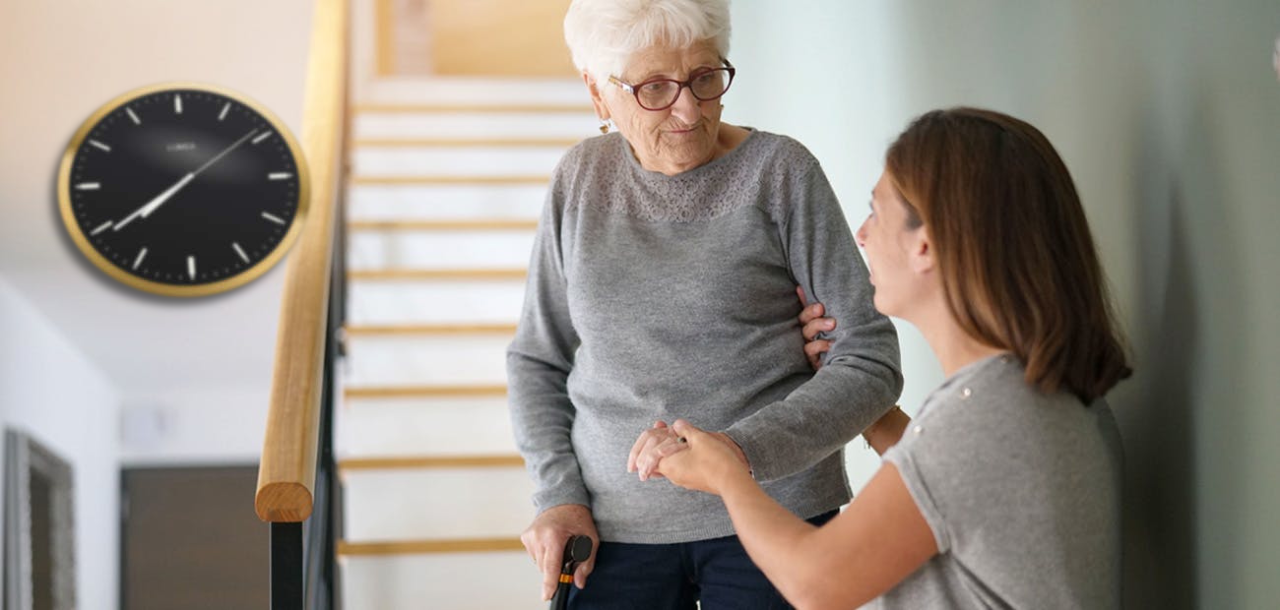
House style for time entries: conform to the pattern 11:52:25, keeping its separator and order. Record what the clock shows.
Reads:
7:39:09
